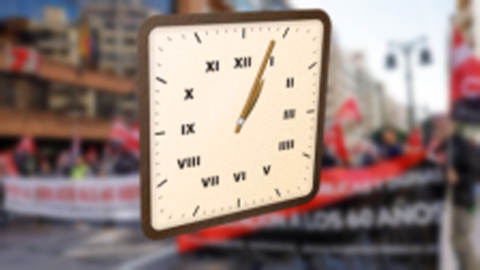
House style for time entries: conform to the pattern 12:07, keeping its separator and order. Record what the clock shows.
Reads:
1:04
